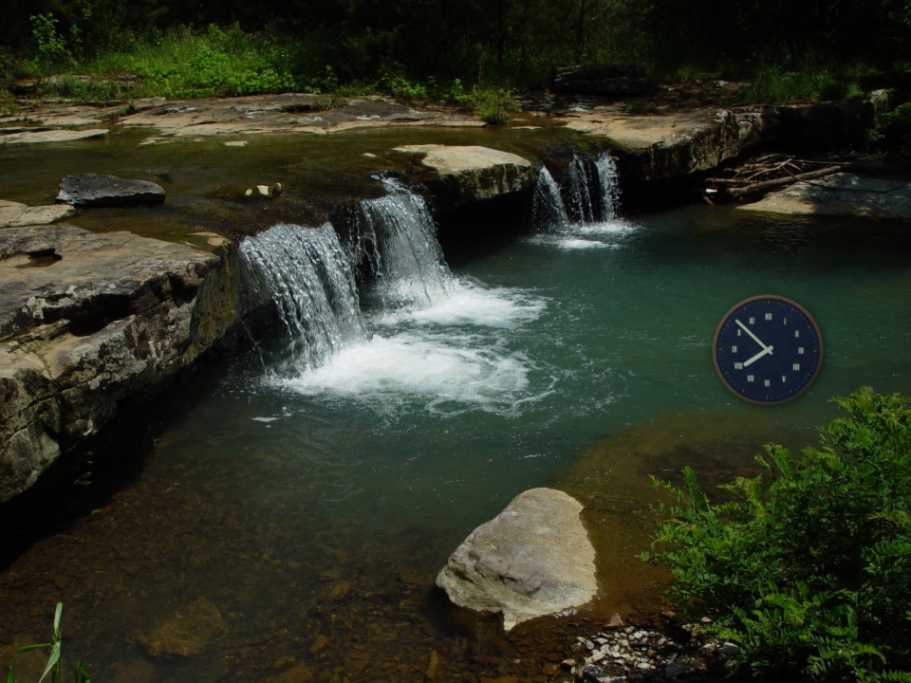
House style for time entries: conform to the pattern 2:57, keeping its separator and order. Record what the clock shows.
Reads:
7:52
